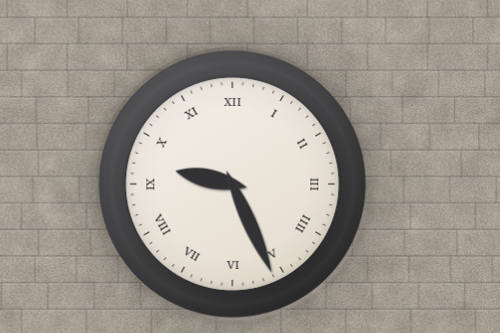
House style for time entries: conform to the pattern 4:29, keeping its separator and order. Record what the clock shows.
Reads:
9:26
